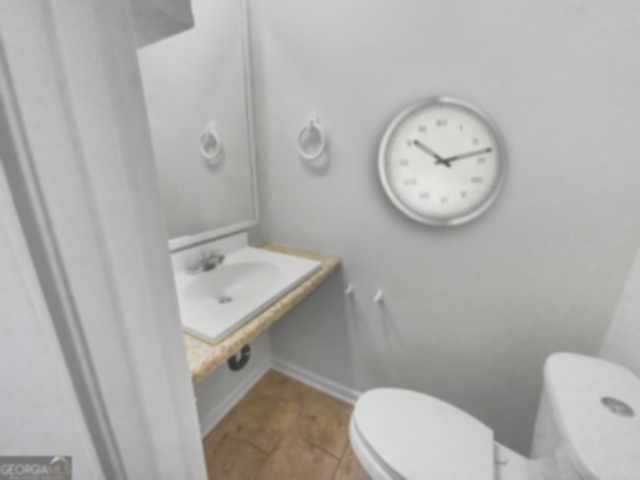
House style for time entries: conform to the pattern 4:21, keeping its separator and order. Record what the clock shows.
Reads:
10:13
